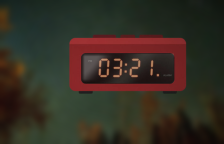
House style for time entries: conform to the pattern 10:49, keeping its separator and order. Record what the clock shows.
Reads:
3:21
